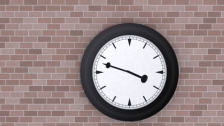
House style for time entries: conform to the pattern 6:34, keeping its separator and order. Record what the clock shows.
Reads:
3:48
